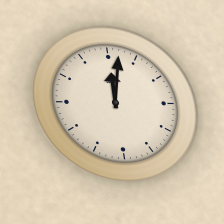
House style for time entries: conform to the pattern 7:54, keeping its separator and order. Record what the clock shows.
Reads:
12:02
